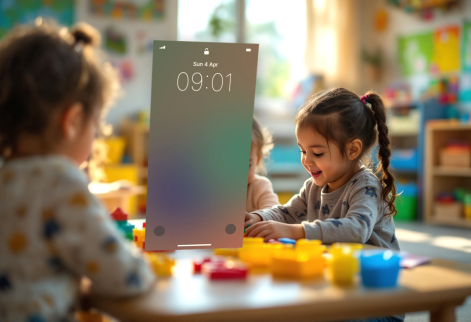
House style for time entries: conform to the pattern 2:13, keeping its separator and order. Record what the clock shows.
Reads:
9:01
